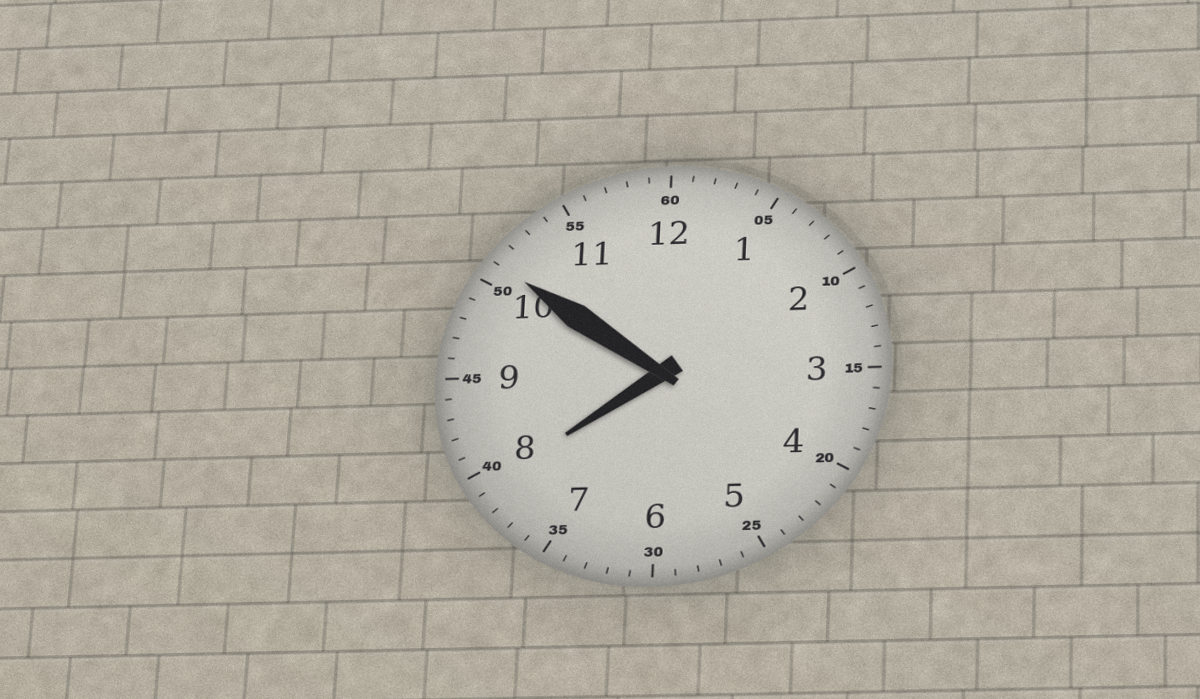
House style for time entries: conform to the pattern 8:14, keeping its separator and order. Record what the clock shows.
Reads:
7:51
